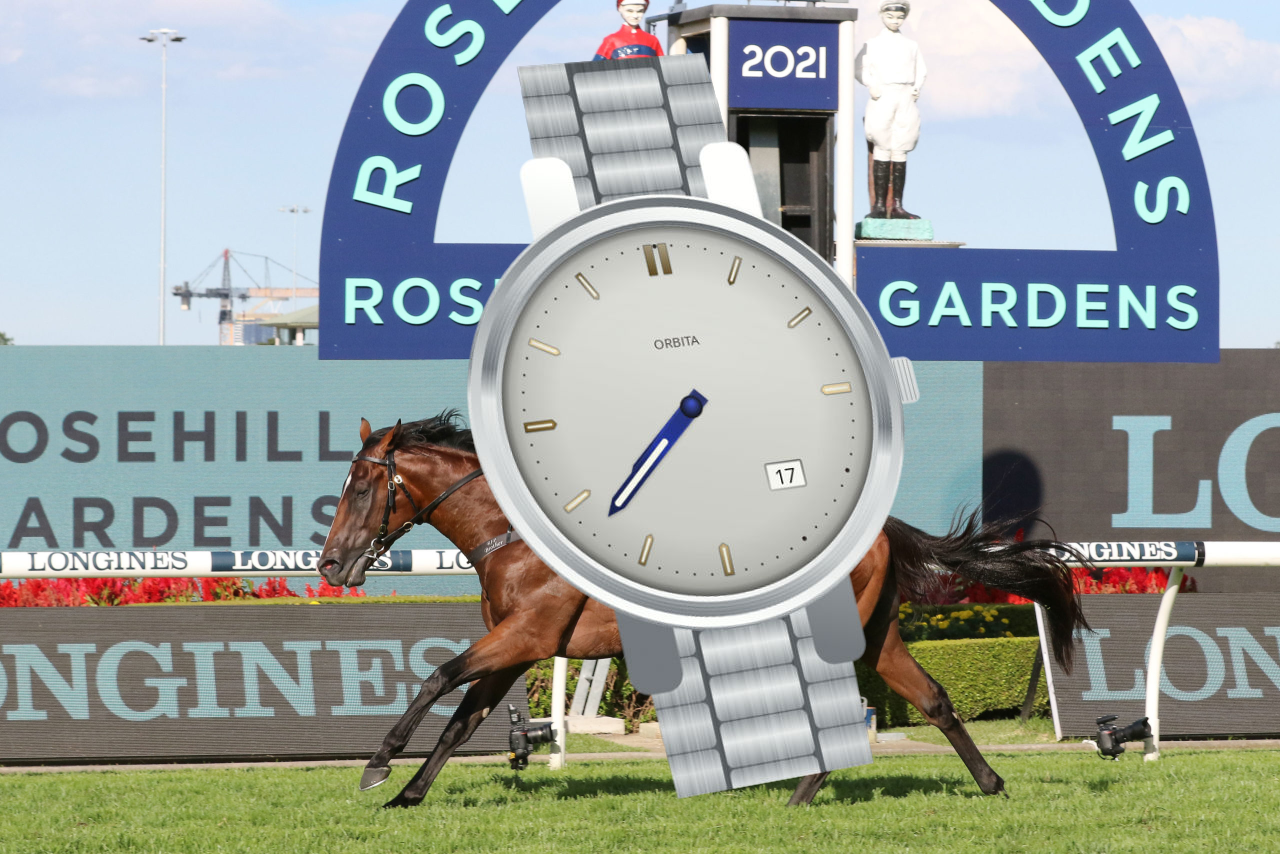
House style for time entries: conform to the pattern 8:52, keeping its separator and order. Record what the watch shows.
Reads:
7:38
